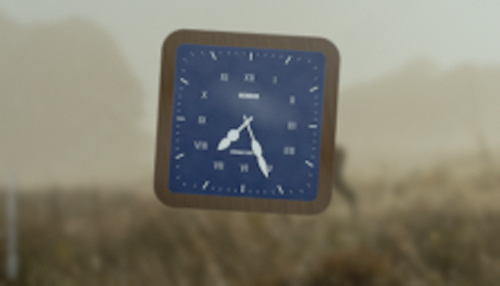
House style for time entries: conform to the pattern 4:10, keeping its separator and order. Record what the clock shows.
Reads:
7:26
